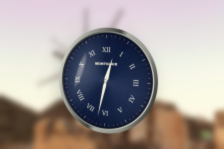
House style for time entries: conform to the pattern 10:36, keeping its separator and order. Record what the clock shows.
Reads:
12:32
